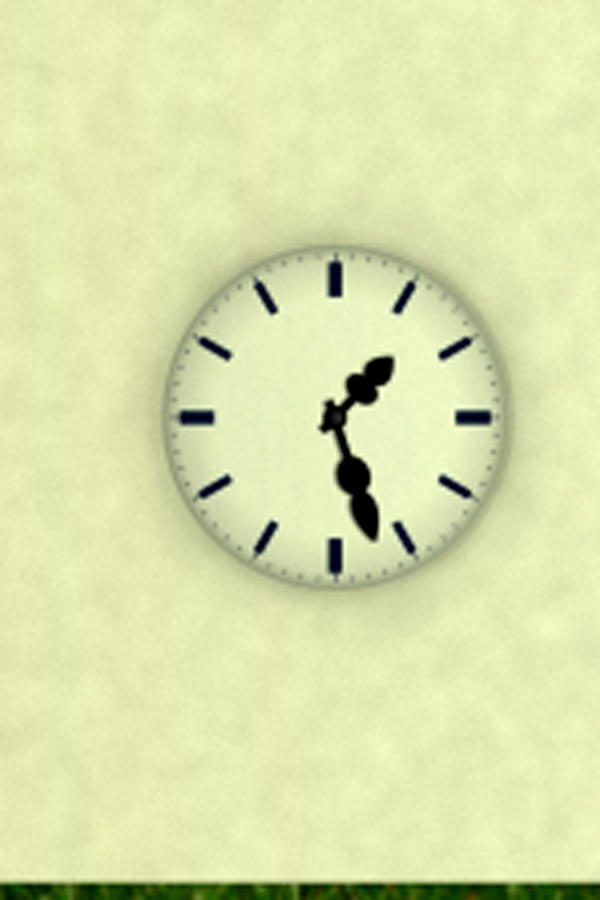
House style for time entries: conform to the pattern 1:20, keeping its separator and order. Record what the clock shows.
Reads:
1:27
